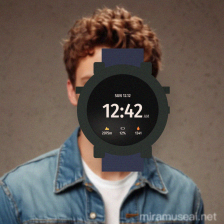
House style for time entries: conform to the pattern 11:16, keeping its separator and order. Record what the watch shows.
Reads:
12:42
